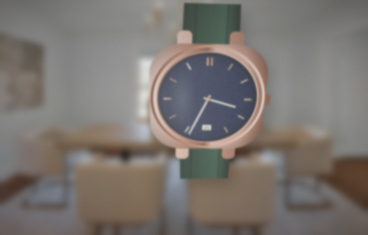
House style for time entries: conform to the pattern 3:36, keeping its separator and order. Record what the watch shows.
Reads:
3:34
